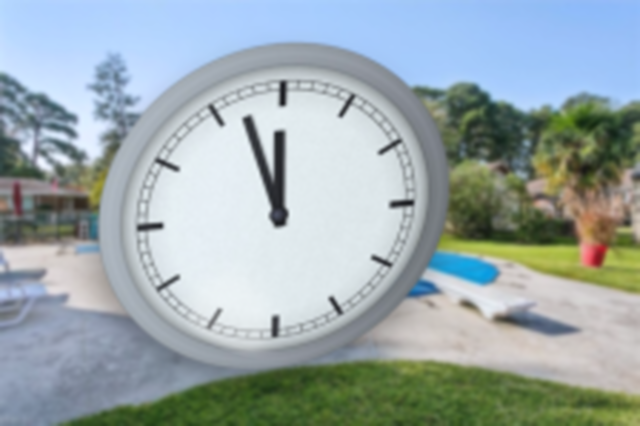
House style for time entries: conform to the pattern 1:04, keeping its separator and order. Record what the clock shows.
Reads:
11:57
